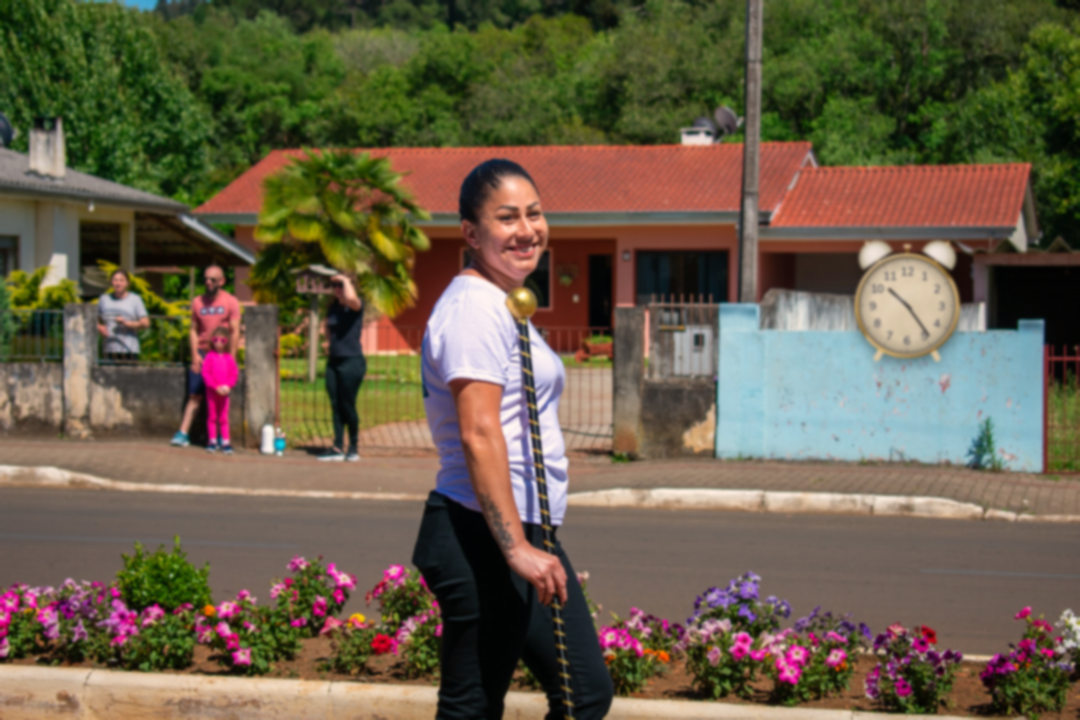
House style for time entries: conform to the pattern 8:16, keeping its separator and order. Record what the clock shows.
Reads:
10:24
